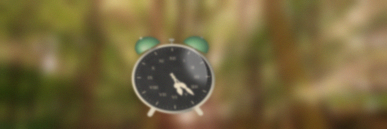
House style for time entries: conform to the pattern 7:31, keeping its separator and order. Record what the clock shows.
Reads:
5:23
